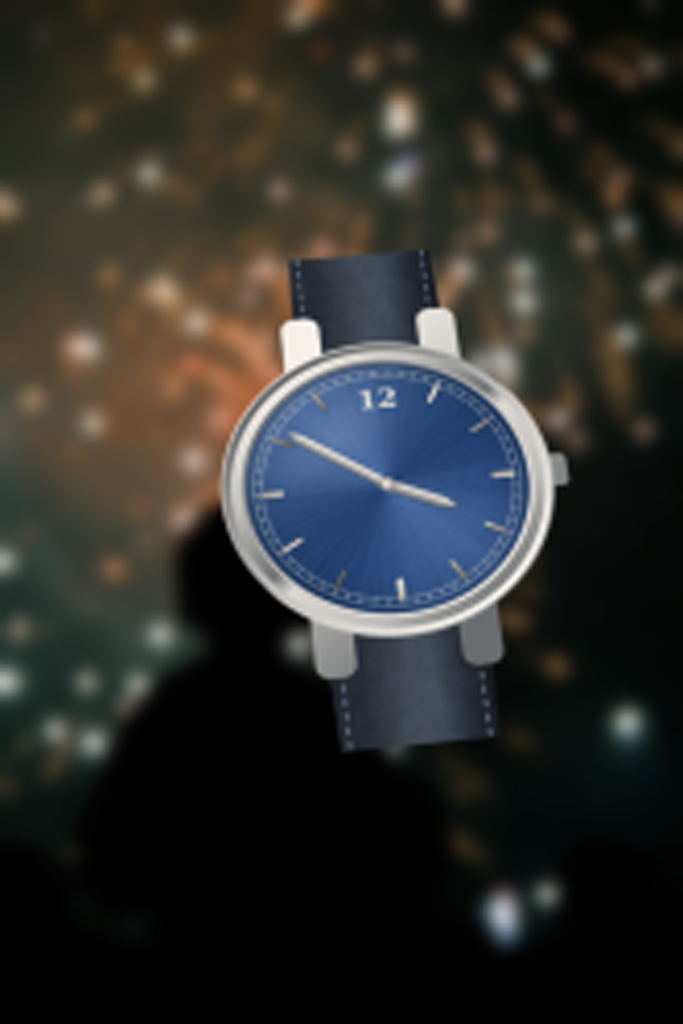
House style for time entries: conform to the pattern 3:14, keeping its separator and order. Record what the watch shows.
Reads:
3:51
